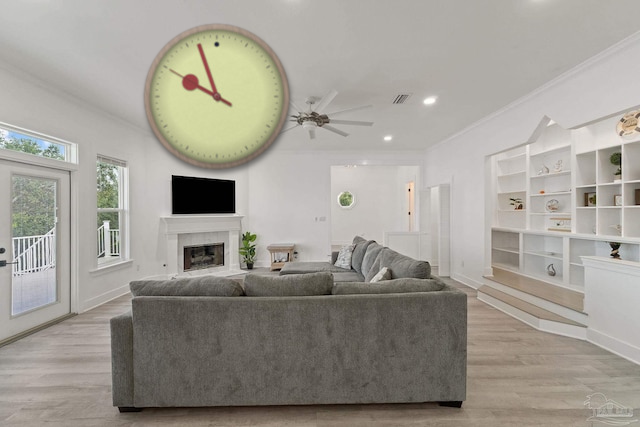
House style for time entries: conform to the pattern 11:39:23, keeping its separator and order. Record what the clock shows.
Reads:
9:56:50
